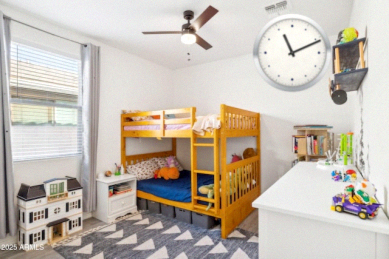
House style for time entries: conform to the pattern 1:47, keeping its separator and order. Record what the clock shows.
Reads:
11:11
